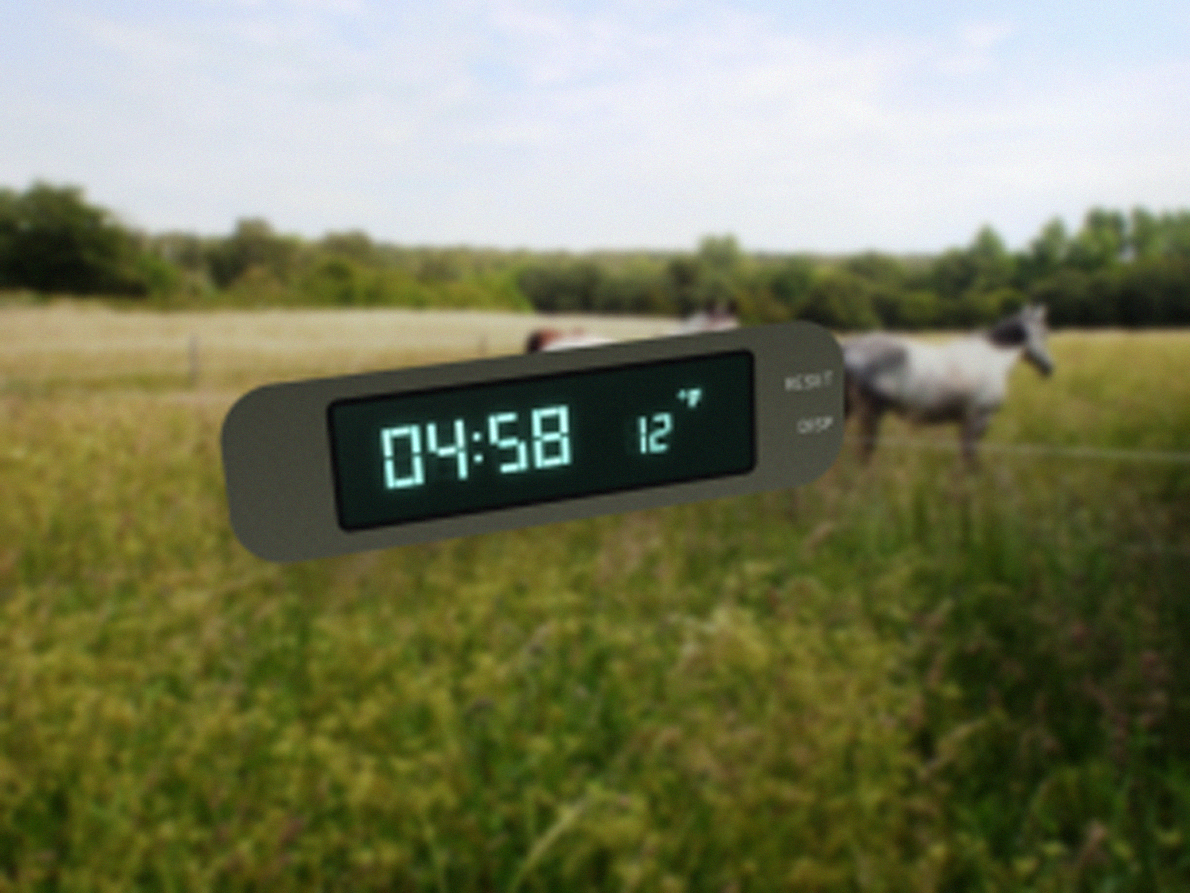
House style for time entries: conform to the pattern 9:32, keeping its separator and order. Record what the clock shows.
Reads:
4:58
